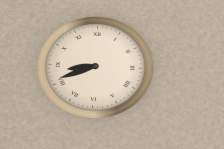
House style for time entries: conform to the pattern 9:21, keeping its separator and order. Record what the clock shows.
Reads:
8:41
